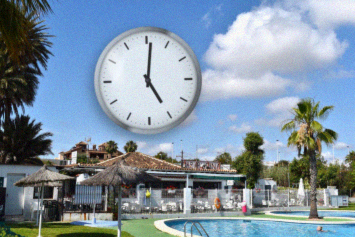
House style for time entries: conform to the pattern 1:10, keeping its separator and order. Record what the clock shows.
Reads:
5:01
